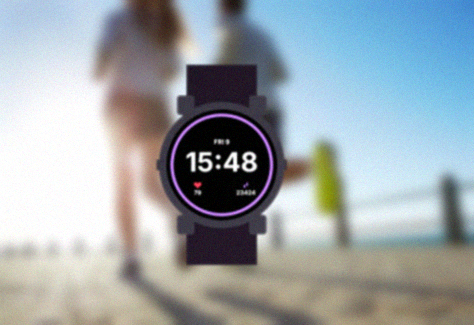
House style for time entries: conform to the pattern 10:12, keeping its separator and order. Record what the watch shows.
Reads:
15:48
